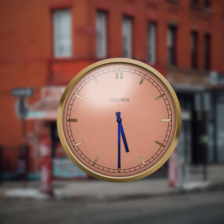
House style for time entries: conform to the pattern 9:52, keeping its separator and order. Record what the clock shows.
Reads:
5:30
